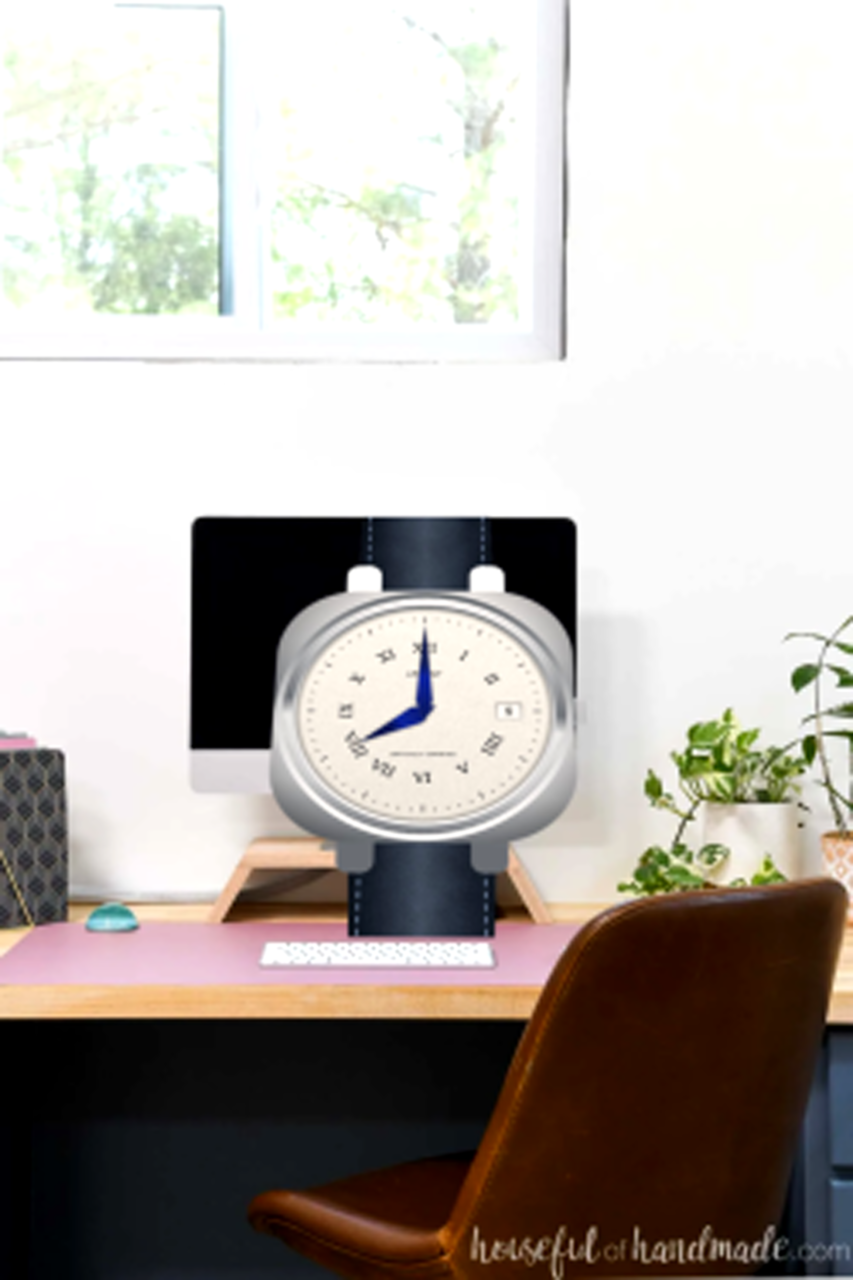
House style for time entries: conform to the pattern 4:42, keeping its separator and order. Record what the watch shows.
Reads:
8:00
